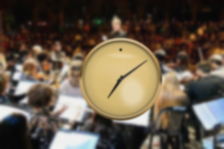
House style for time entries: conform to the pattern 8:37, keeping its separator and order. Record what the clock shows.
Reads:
7:09
